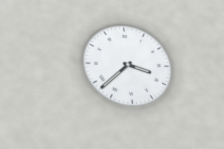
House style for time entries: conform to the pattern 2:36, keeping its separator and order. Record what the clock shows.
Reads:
3:38
